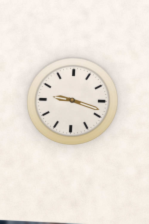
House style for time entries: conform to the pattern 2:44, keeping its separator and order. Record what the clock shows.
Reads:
9:18
